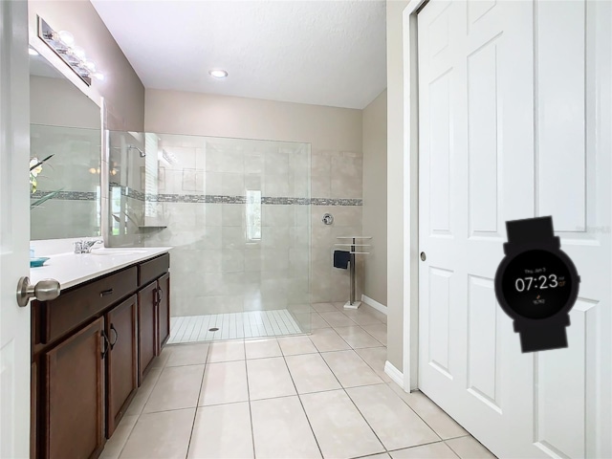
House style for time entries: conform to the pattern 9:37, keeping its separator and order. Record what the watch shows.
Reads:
7:23
